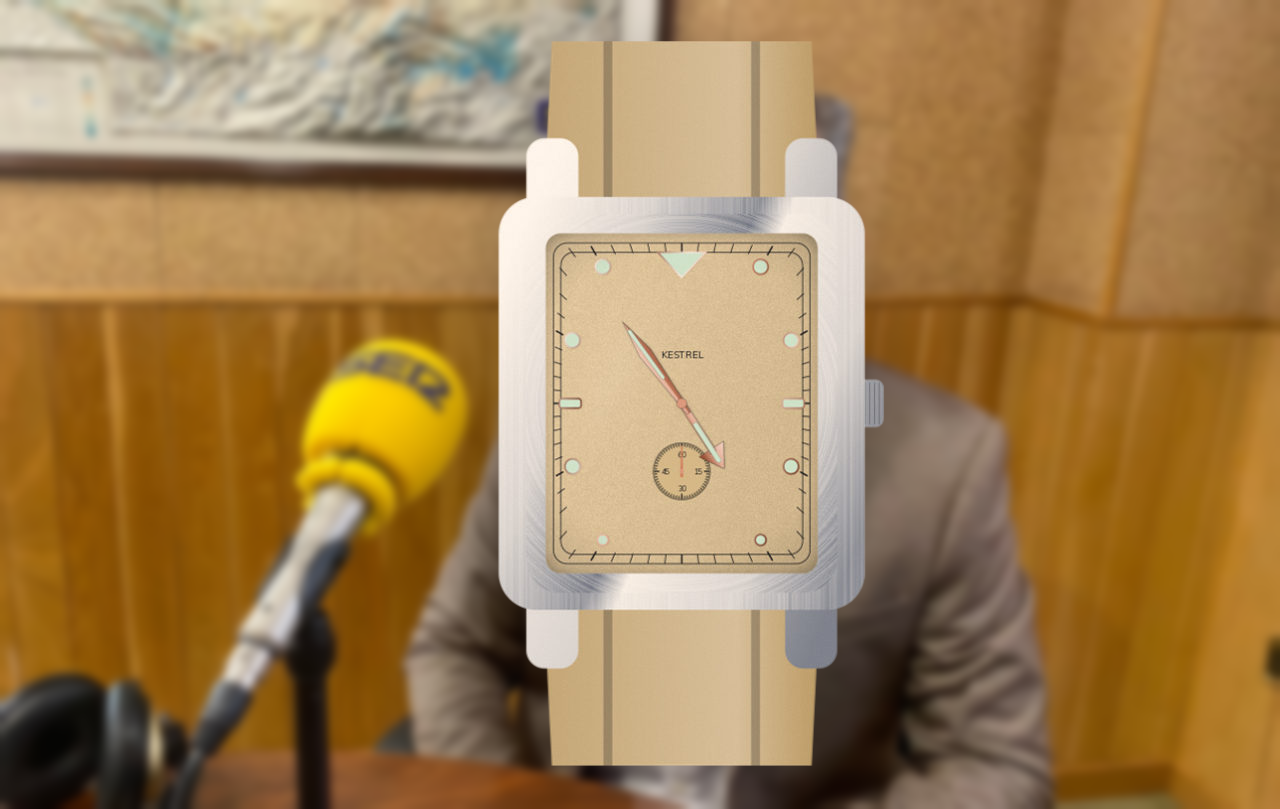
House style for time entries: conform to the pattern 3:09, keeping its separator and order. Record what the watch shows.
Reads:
4:54
